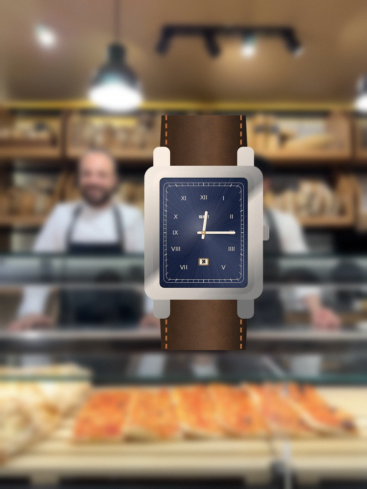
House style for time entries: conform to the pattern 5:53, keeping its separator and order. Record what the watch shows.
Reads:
12:15
